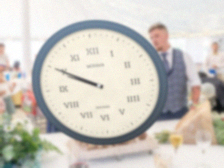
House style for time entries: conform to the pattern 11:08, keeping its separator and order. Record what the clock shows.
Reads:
9:50
